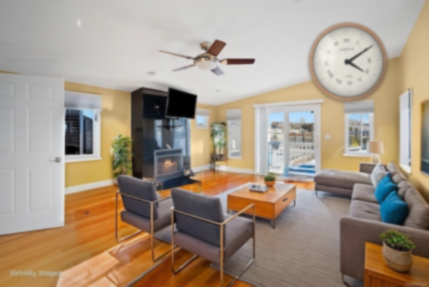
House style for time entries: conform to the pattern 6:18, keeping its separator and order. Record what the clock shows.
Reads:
4:10
